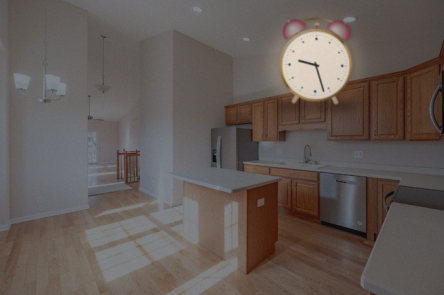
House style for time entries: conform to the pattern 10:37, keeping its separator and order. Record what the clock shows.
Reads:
9:27
